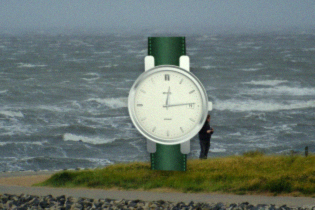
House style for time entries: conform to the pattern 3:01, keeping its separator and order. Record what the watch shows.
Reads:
12:14
